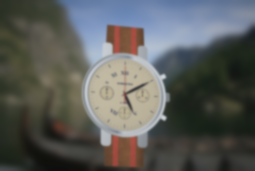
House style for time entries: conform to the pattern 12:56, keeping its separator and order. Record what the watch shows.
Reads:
5:10
